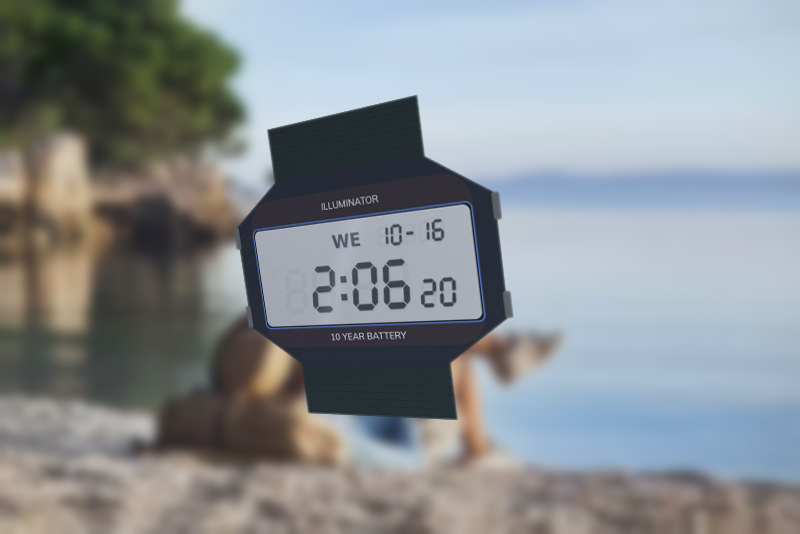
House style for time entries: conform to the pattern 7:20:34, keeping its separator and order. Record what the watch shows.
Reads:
2:06:20
